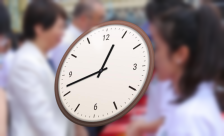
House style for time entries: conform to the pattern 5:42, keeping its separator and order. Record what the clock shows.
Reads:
12:42
